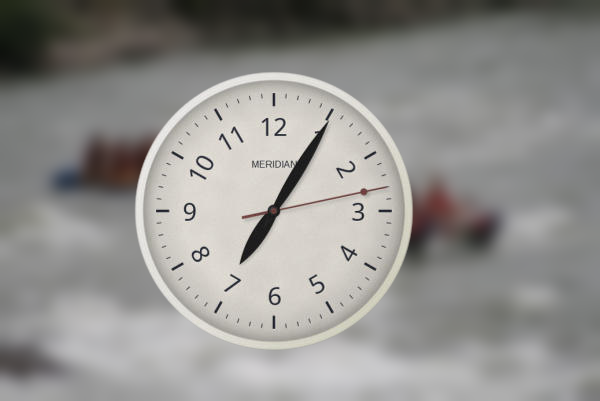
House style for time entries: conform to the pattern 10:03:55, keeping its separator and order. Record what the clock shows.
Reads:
7:05:13
